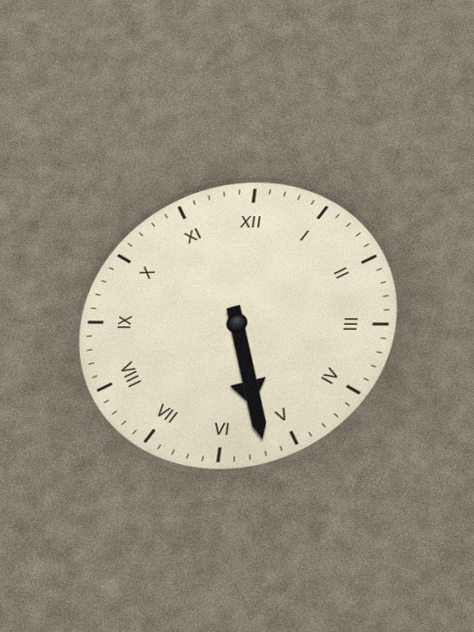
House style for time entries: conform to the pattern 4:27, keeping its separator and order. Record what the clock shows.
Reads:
5:27
